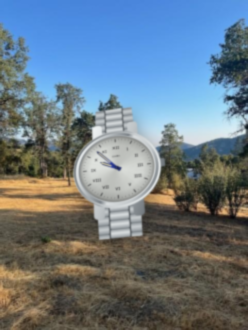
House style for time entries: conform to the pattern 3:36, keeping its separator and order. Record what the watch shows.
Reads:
9:53
